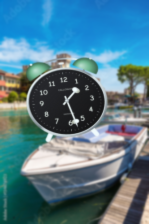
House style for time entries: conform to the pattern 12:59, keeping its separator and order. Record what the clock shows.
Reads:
1:28
